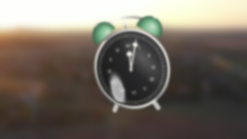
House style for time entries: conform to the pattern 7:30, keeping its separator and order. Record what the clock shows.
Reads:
12:03
